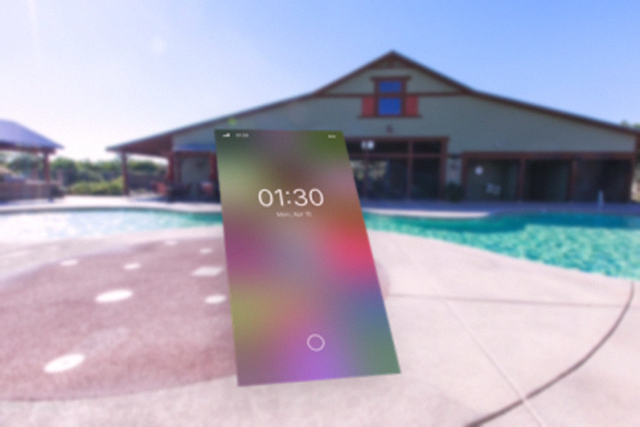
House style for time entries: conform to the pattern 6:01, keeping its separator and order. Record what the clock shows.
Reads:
1:30
